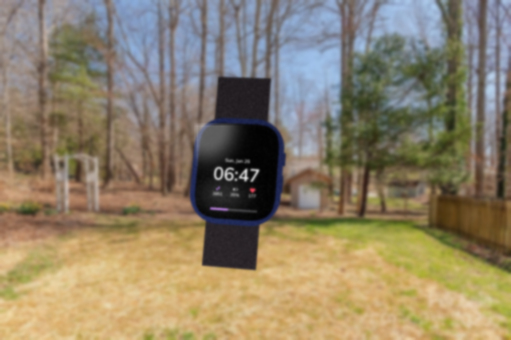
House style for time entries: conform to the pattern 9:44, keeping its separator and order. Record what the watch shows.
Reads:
6:47
